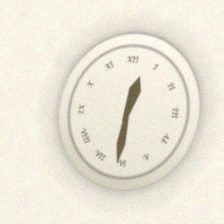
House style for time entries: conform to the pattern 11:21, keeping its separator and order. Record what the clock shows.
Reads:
12:31
